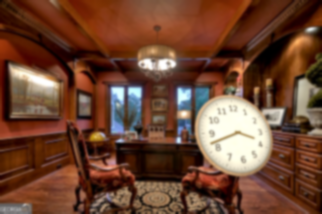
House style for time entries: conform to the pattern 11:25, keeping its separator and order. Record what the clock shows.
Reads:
3:42
